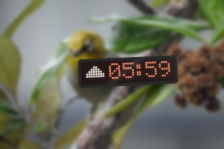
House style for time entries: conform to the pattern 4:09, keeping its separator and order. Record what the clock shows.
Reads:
5:59
